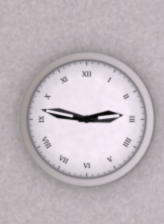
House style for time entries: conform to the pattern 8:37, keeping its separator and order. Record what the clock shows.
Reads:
2:47
